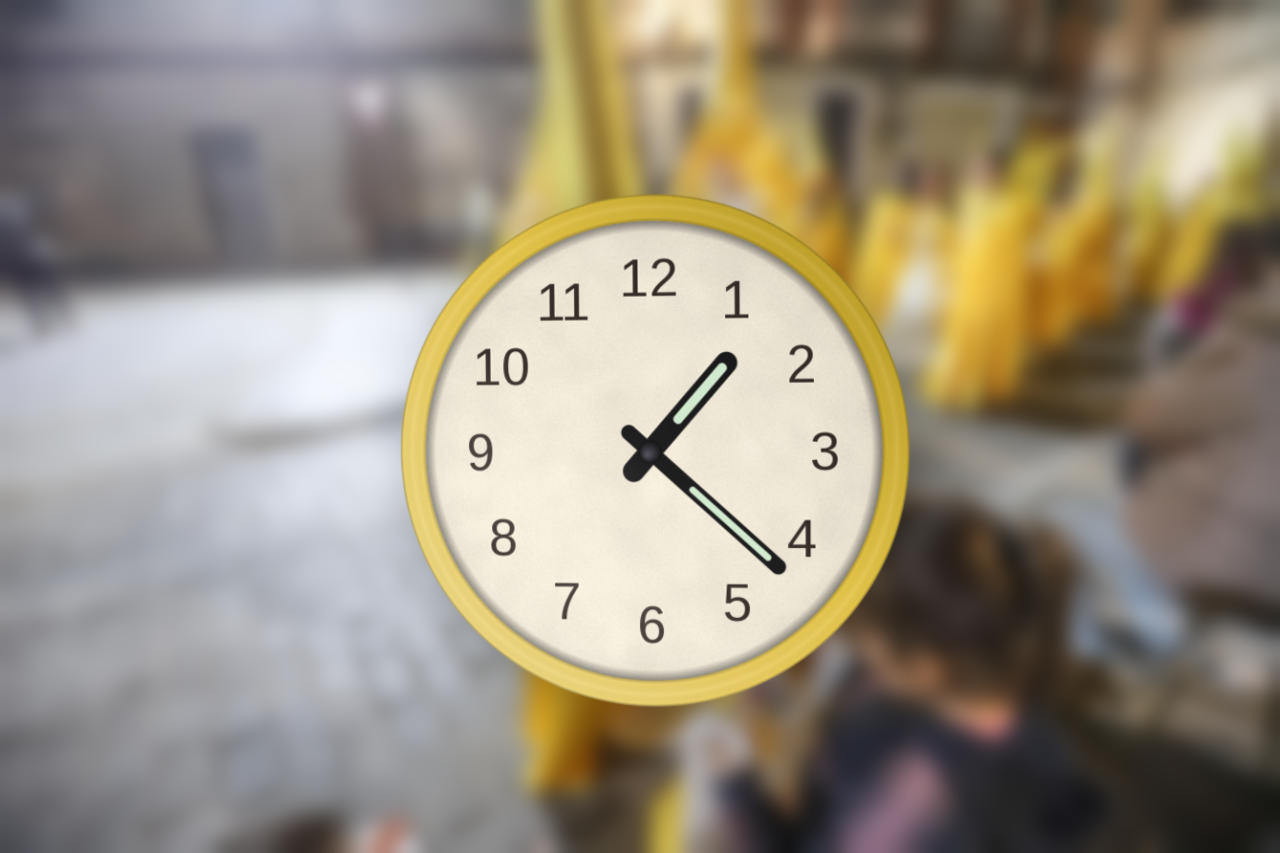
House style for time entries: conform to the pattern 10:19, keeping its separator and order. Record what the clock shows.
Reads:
1:22
